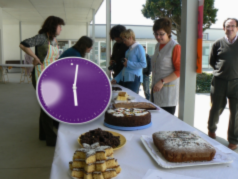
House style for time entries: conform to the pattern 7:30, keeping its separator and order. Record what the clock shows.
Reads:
6:02
